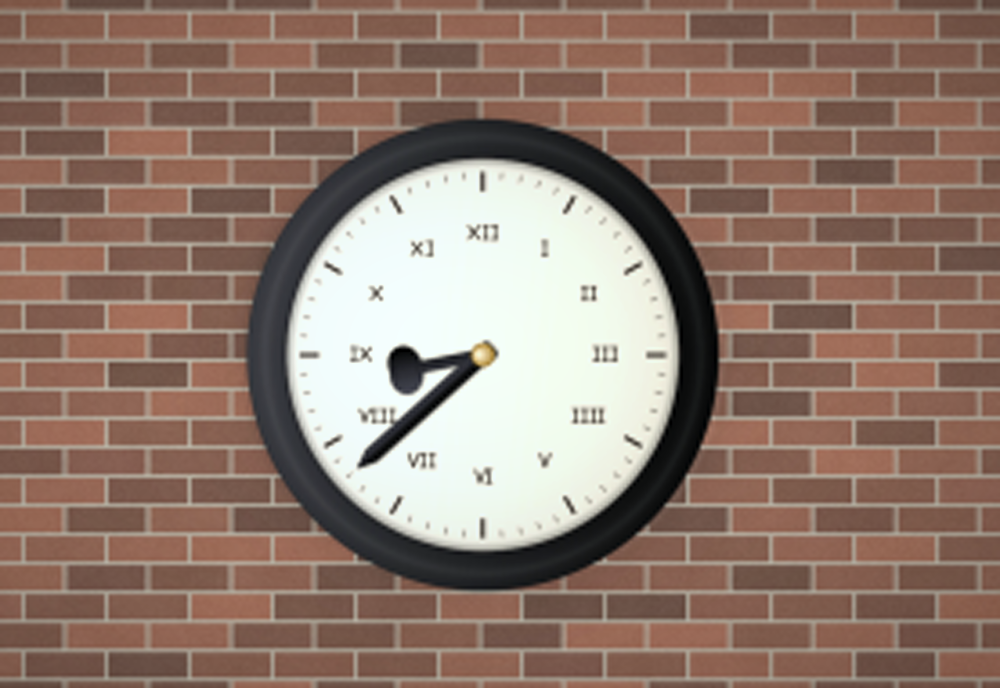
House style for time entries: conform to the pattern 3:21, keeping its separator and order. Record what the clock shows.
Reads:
8:38
